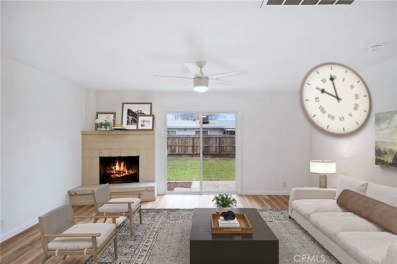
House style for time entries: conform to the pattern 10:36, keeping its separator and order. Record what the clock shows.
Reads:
9:59
